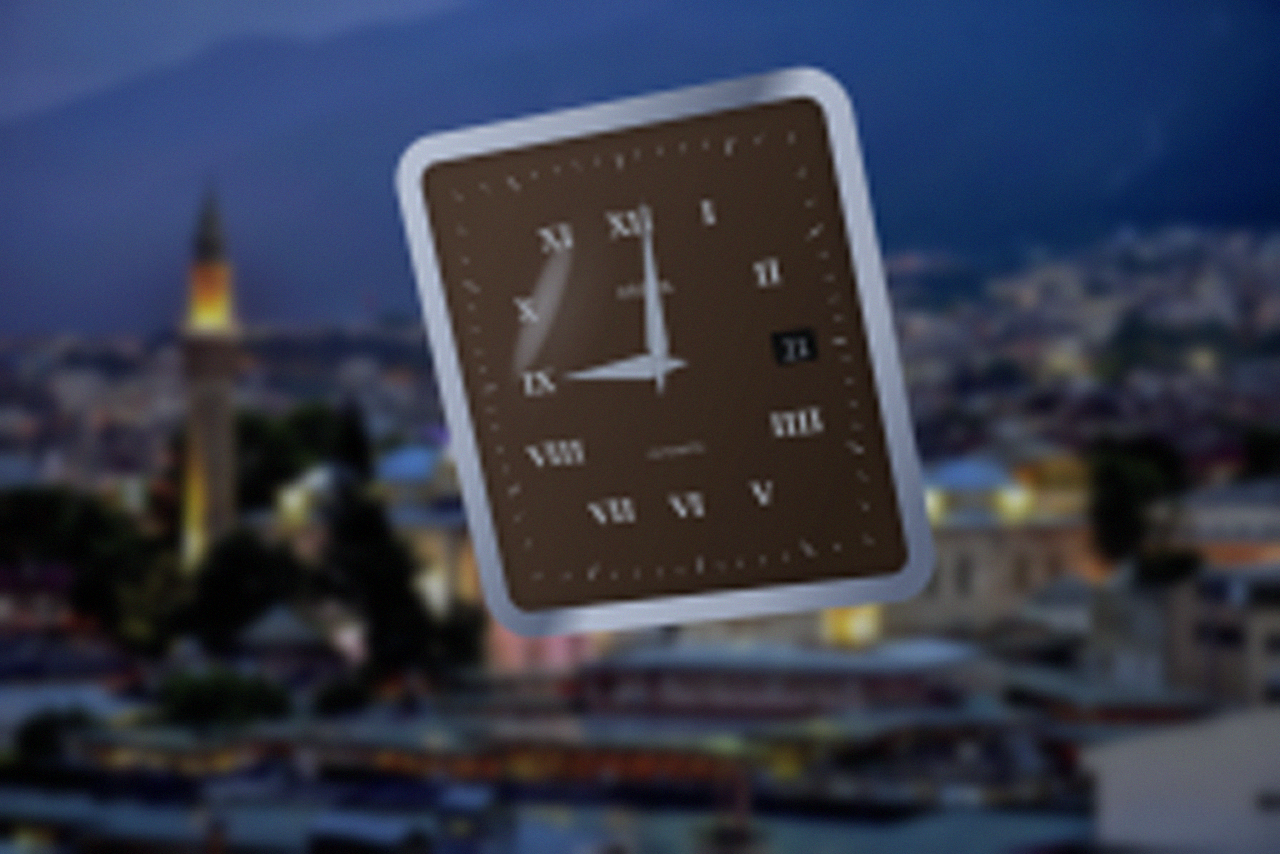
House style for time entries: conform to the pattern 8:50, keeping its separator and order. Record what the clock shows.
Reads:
9:01
